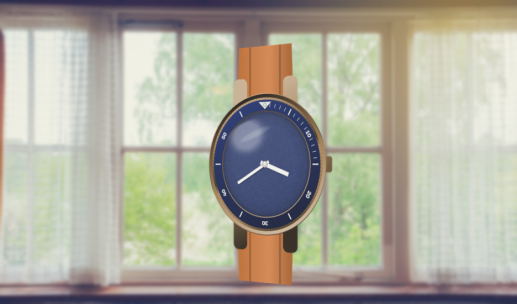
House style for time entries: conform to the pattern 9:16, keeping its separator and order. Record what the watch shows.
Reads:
3:40
